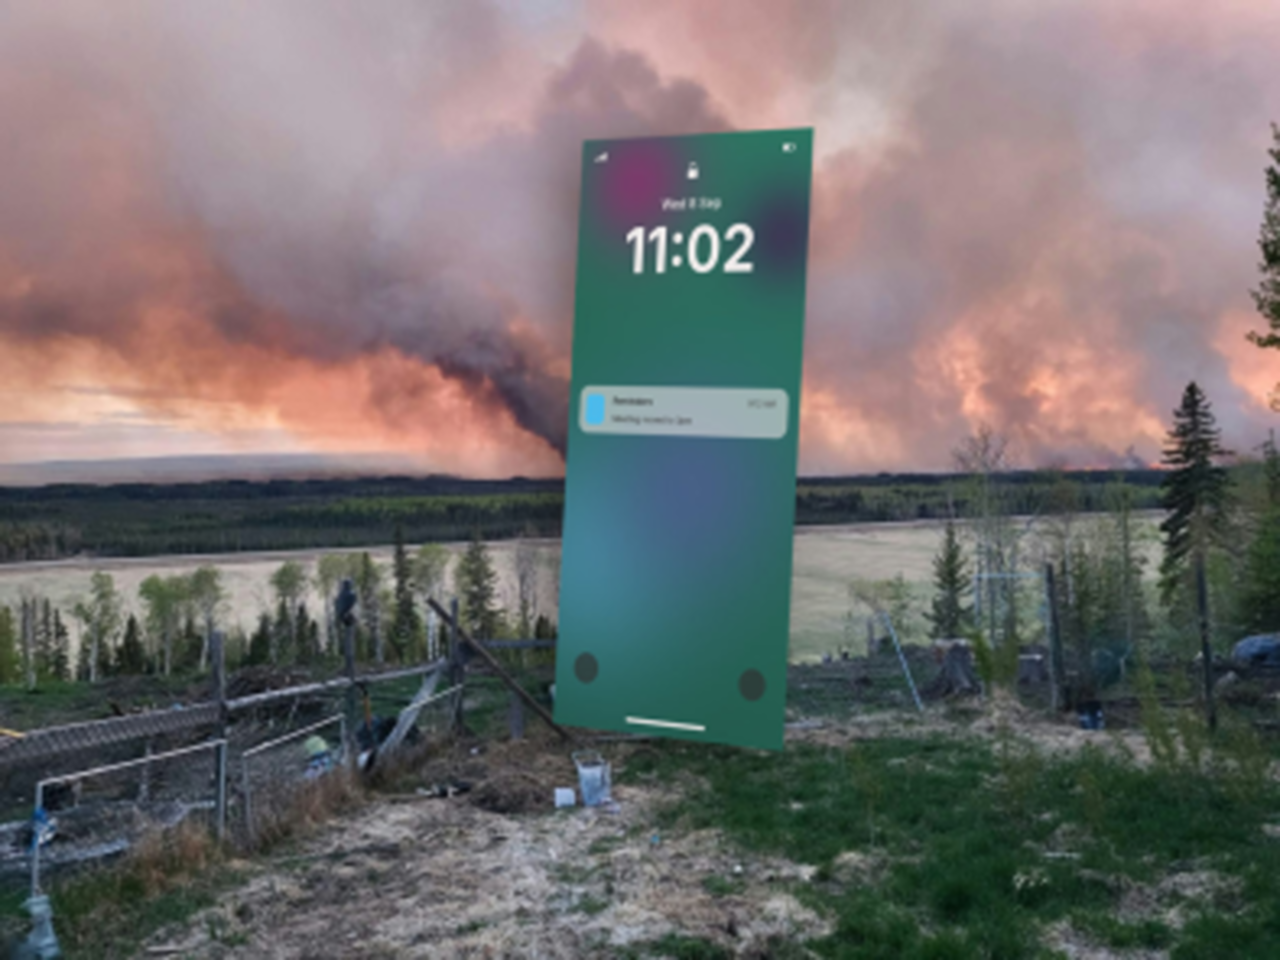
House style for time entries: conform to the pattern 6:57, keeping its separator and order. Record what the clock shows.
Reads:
11:02
